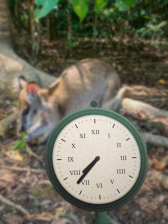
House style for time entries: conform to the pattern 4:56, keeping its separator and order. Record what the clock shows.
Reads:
7:37
